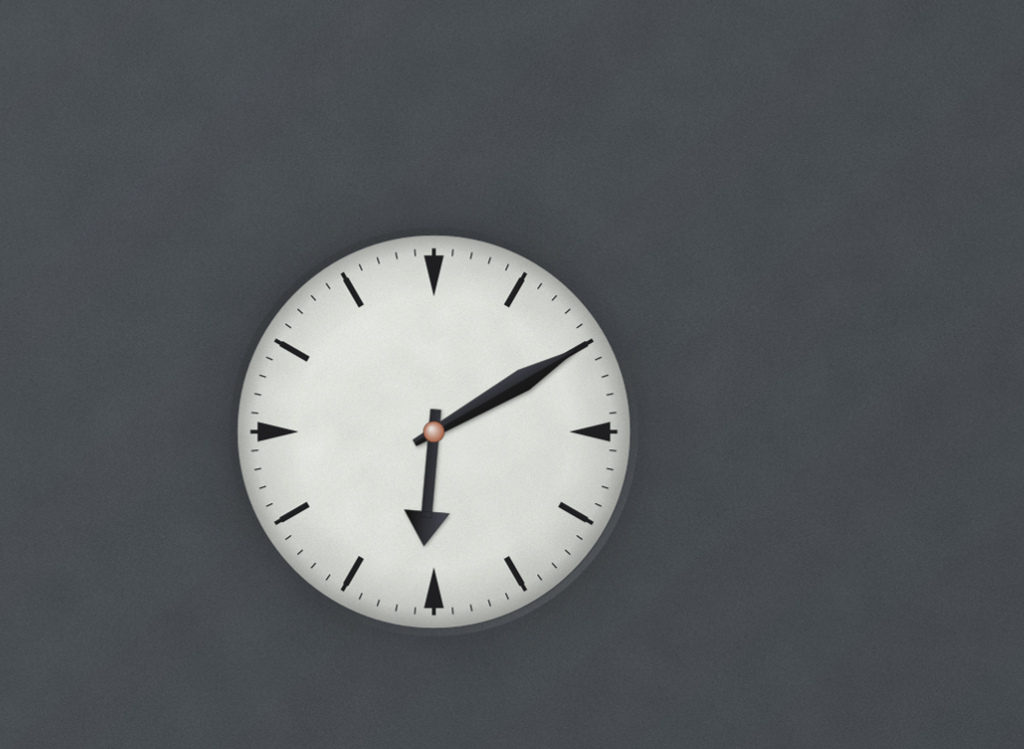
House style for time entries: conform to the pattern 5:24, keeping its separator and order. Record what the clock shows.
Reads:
6:10
